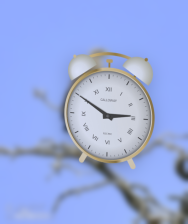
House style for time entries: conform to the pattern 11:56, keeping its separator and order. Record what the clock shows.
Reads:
2:50
